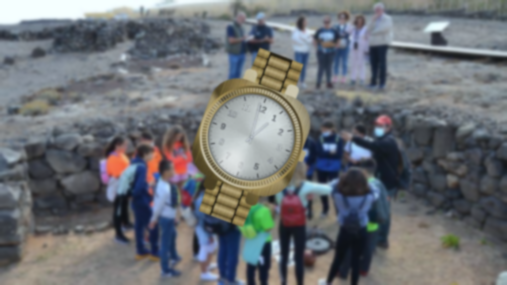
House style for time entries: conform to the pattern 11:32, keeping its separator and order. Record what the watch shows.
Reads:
12:59
